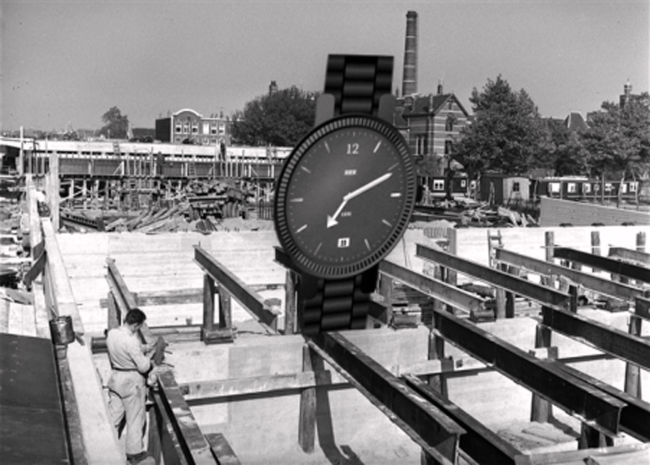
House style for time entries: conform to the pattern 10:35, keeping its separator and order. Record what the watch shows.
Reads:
7:11
